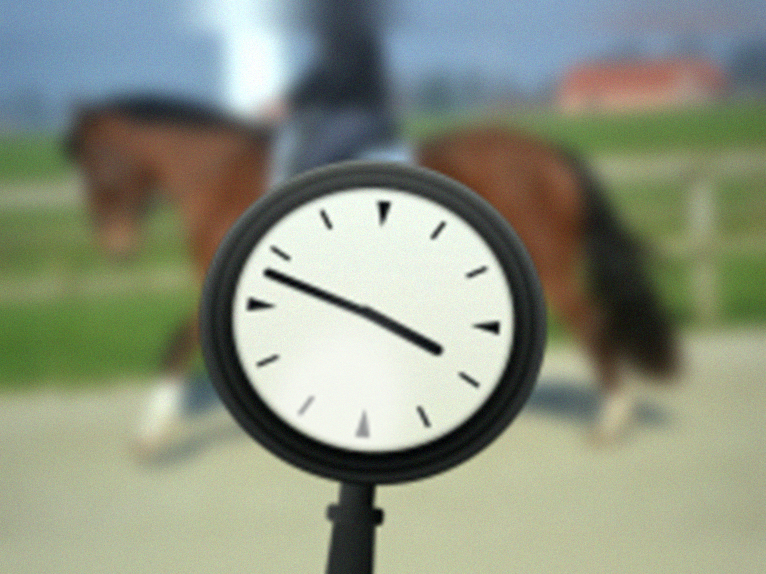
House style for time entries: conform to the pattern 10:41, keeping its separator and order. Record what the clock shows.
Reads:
3:48
